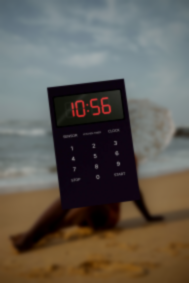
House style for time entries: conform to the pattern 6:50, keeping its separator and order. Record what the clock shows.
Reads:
10:56
